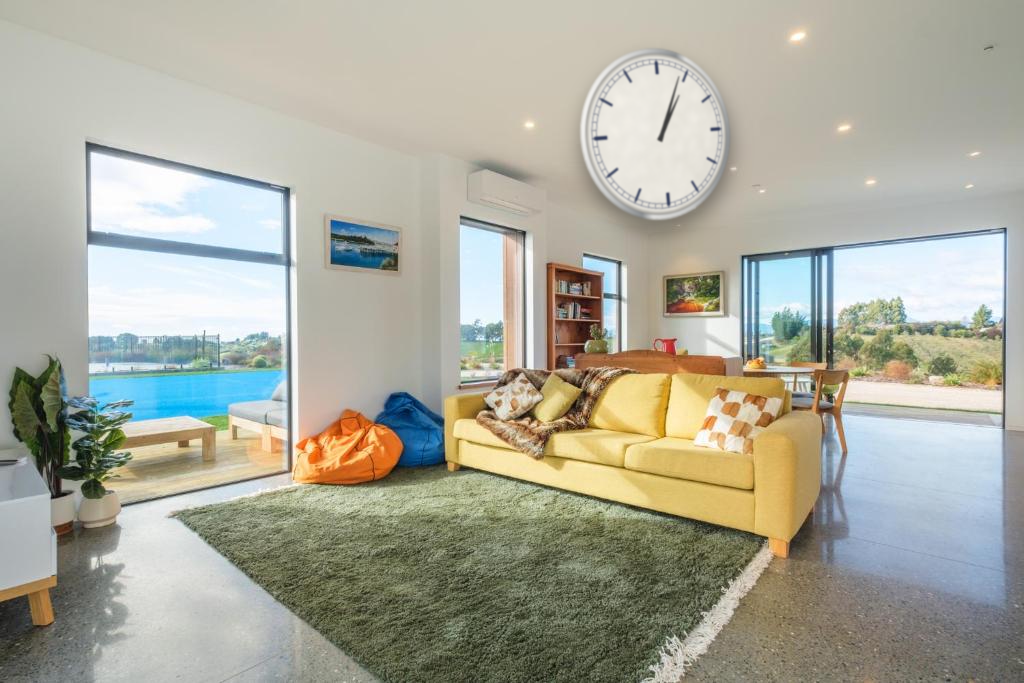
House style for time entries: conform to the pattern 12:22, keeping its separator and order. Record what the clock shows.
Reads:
1:04
